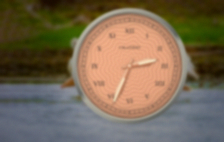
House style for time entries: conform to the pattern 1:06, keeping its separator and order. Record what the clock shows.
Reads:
2:34
